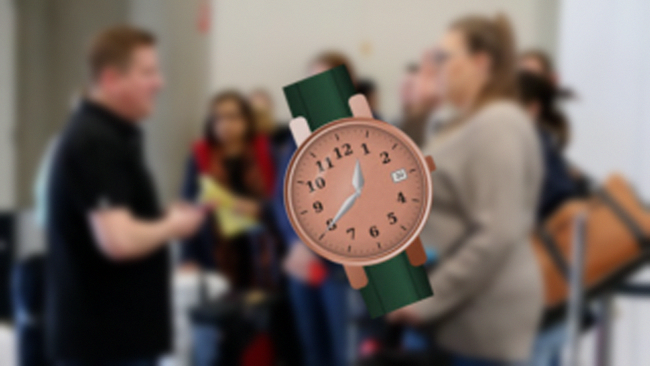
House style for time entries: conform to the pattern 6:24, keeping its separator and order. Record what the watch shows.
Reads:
12:40
